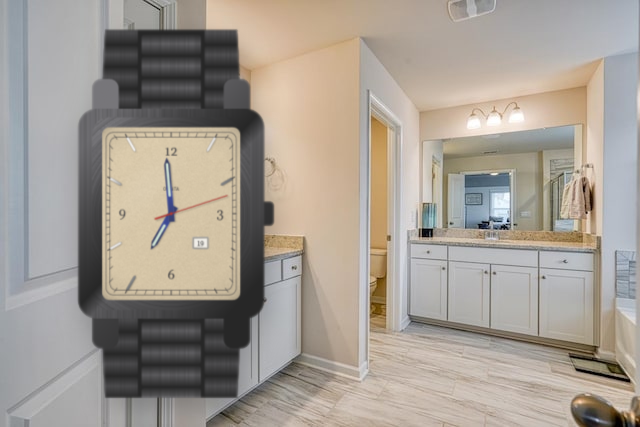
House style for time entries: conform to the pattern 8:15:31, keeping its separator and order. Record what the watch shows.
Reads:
6:59:12
